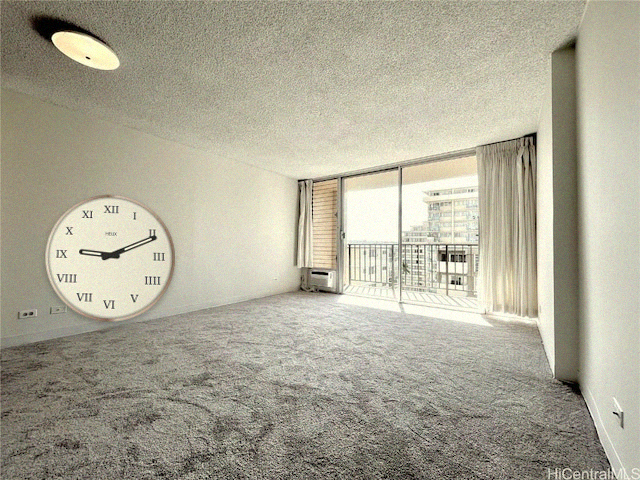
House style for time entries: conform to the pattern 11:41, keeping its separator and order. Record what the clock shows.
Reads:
9:11
